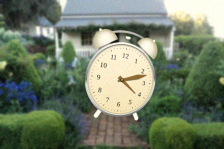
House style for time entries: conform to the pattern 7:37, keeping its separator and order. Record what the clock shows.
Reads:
4:12
